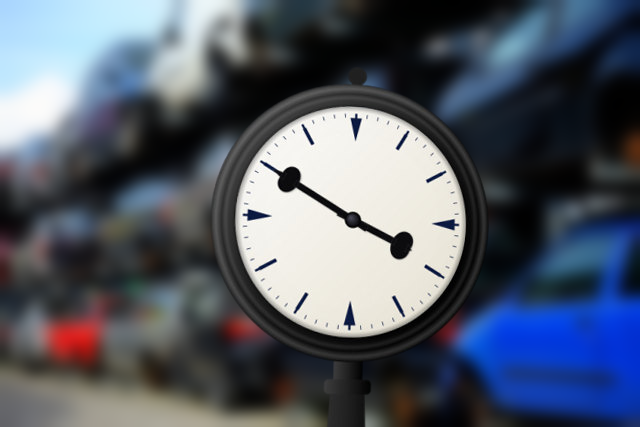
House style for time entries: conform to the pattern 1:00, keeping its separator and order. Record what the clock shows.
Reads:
3:50
